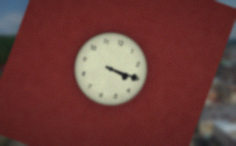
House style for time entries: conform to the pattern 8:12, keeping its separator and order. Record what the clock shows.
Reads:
3:15
